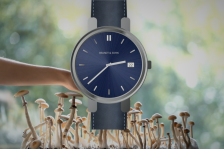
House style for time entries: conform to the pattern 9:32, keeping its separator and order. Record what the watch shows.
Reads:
2:38
